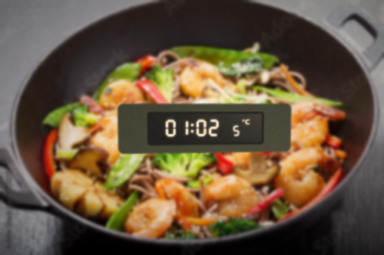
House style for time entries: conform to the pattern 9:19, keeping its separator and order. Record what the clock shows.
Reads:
1:02
